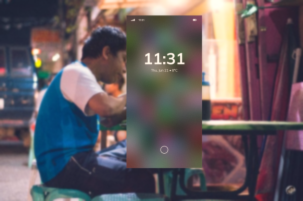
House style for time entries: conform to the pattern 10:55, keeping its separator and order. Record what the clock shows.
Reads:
11:31
